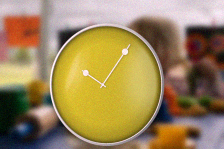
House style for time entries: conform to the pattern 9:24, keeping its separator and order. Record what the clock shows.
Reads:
10:06
